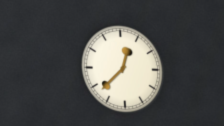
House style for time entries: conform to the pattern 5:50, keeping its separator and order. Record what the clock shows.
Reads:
12:38
